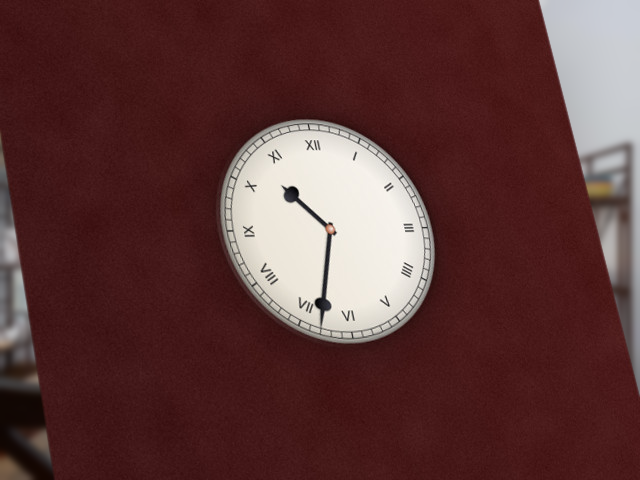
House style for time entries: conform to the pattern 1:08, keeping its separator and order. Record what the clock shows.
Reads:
10:33
